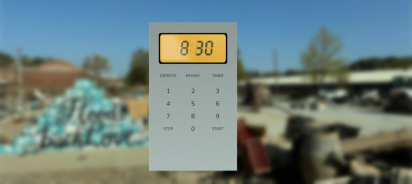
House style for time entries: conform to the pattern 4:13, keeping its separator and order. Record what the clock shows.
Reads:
8:30
